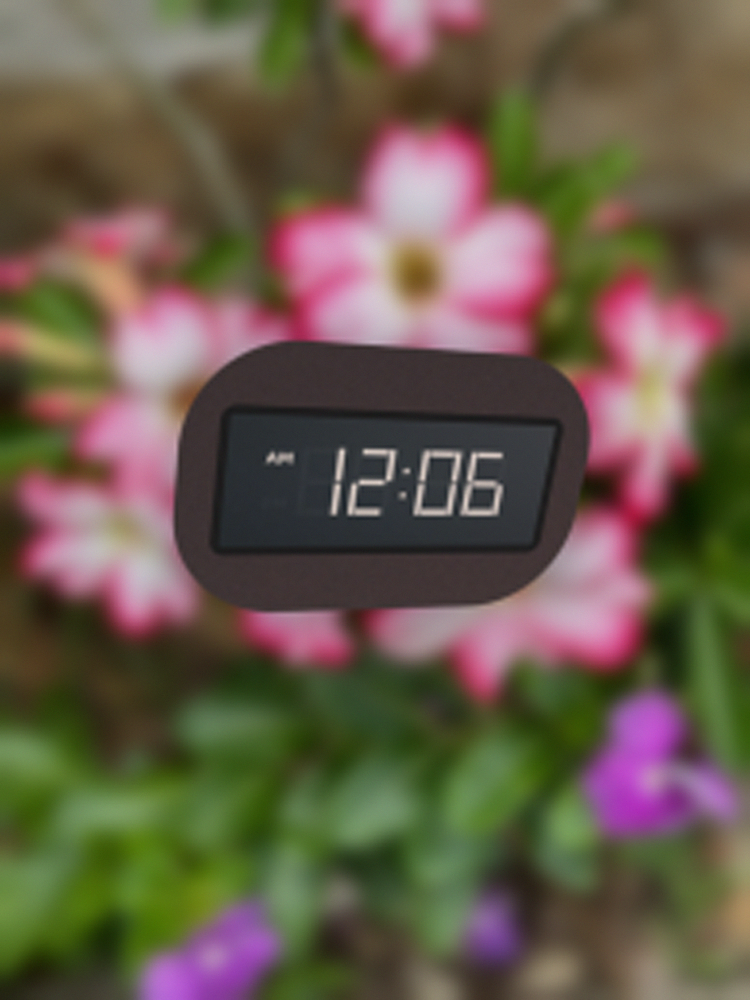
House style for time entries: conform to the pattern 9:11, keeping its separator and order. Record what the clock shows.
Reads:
12:06
